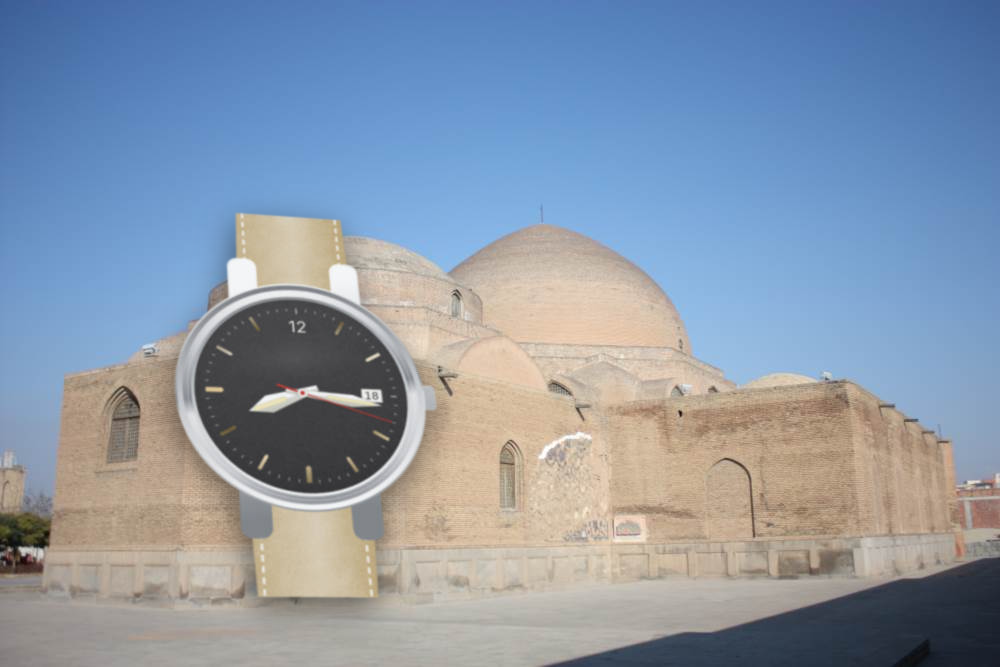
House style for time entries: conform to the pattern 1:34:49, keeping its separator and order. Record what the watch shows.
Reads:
8:16:18
